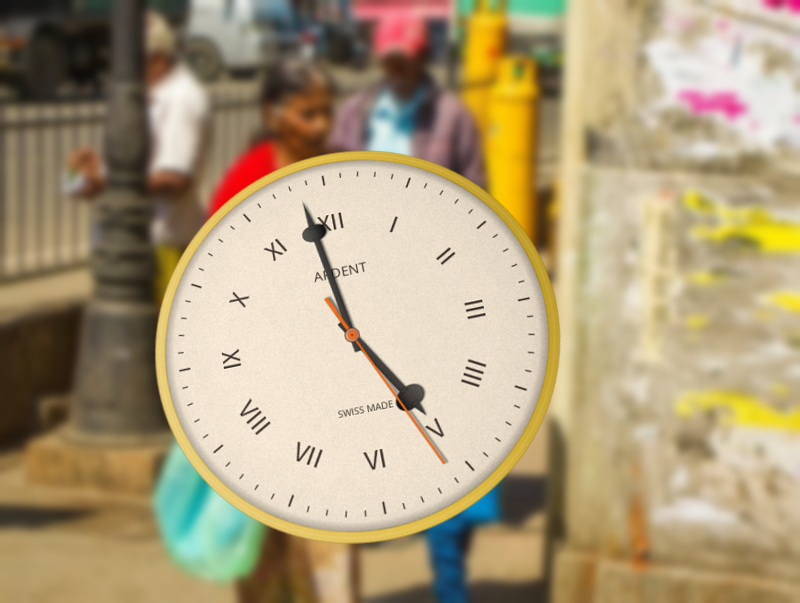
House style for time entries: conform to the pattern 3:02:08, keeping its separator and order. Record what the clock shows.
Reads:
4:58:26
